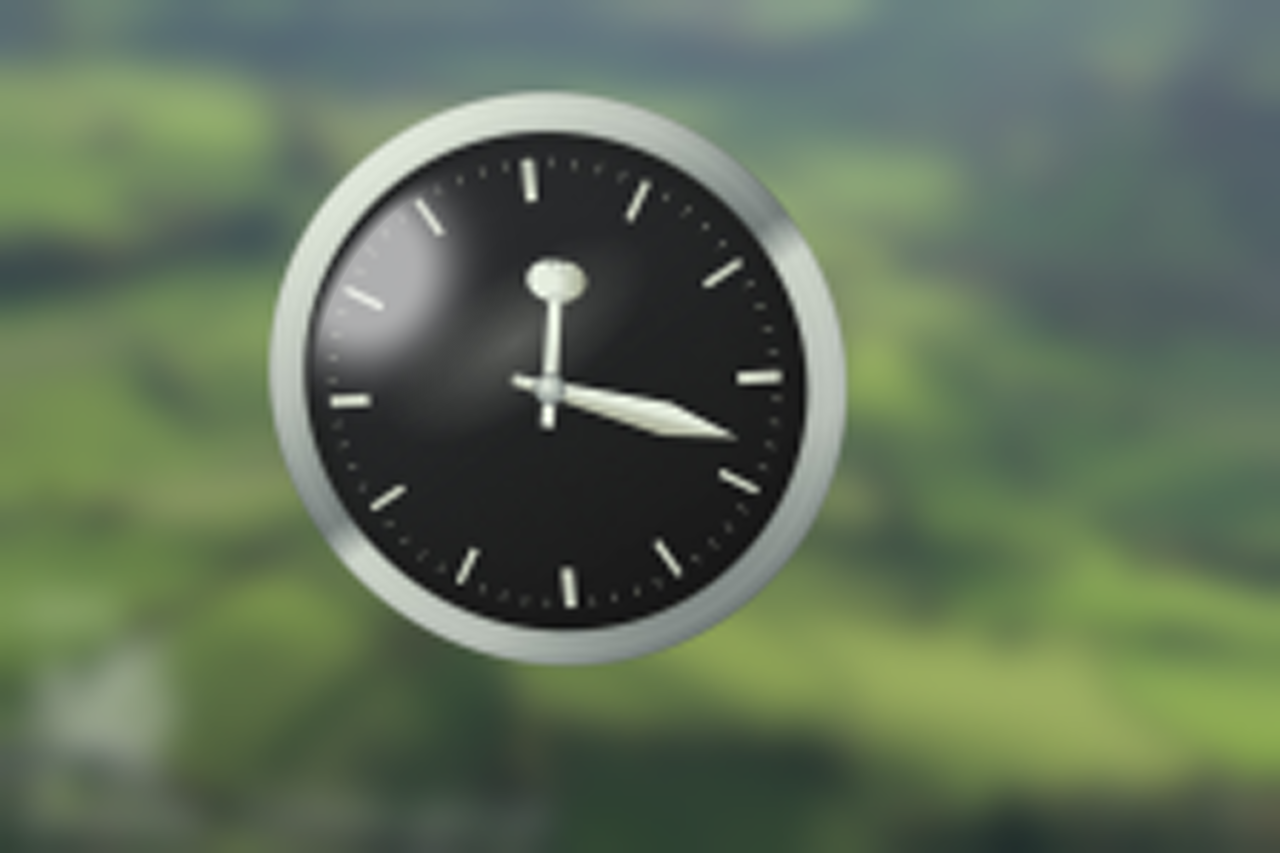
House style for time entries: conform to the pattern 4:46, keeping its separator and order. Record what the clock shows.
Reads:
12:18
